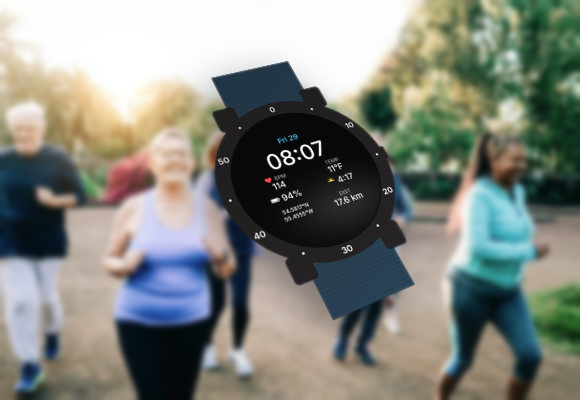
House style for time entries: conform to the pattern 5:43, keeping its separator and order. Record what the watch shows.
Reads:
8:07
